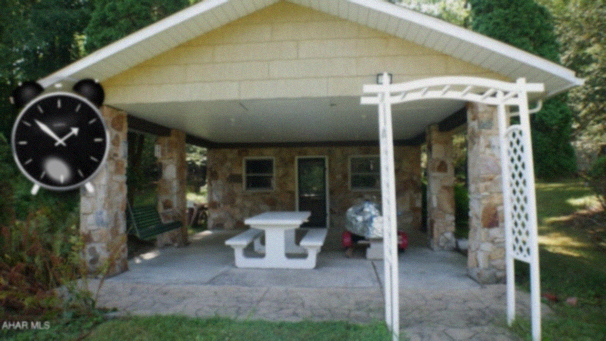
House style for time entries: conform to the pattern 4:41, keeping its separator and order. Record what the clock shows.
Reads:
1:52
